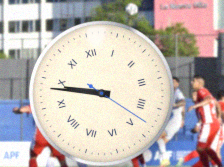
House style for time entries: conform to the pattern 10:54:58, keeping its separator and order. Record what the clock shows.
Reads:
9:48:23
